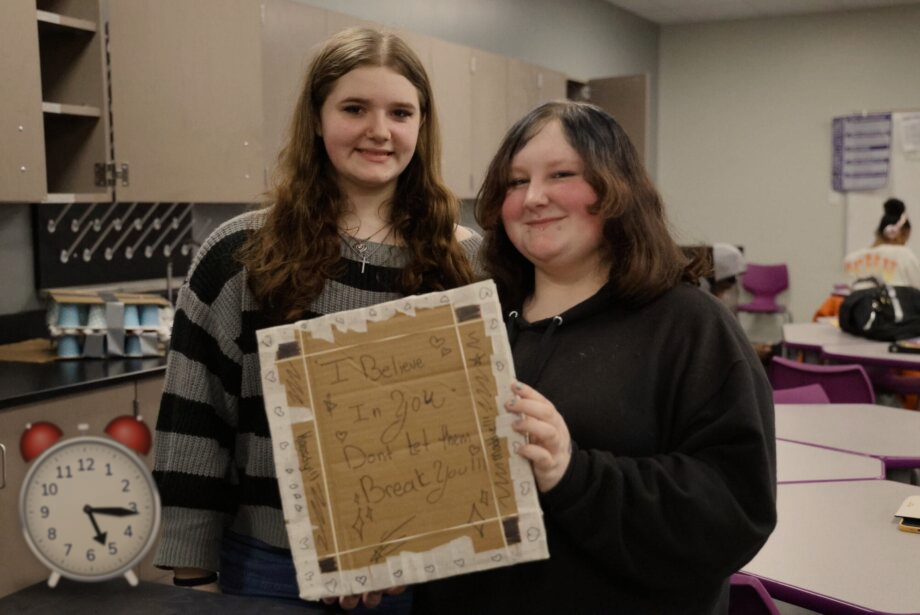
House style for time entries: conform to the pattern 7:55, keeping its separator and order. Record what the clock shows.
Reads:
5:16
